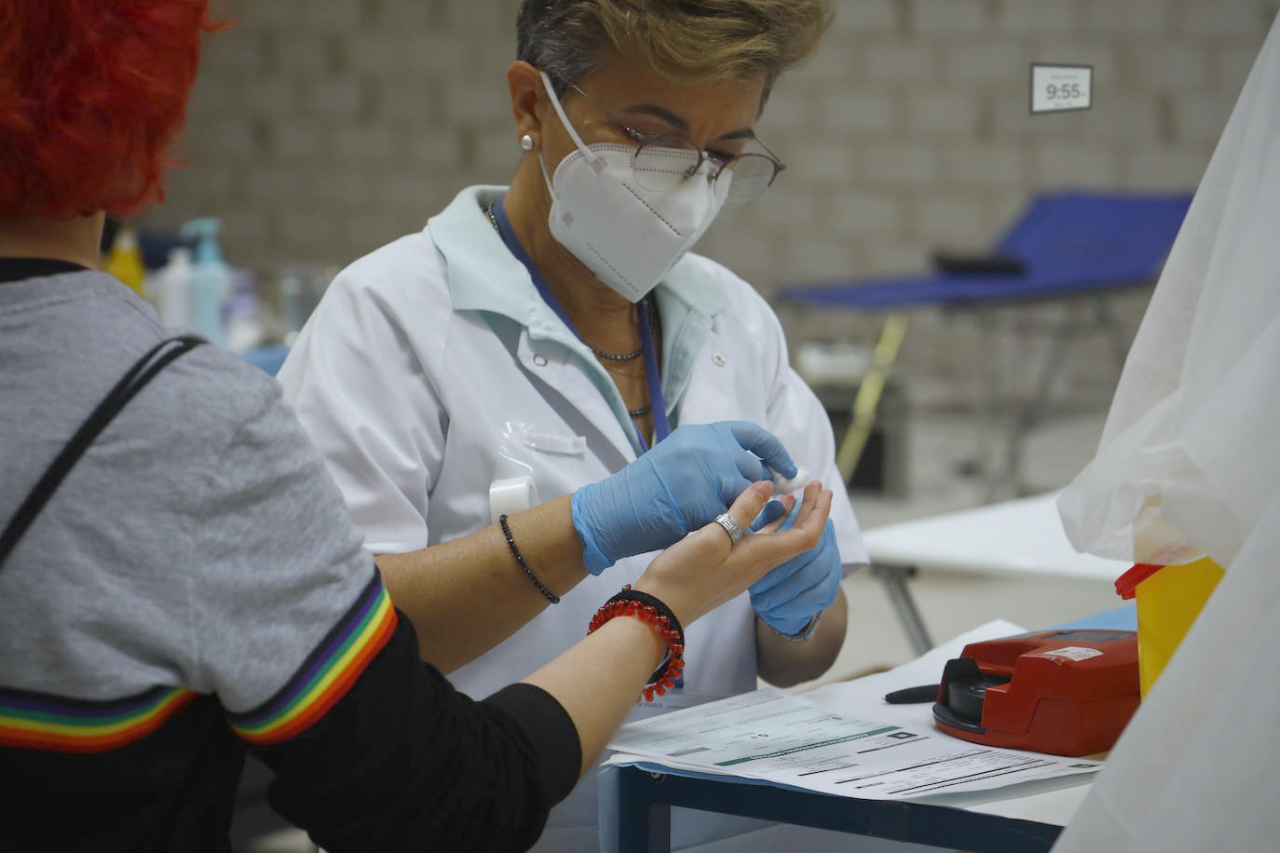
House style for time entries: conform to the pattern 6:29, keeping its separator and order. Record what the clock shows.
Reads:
9:55
